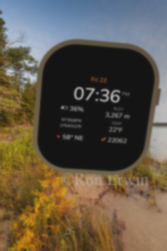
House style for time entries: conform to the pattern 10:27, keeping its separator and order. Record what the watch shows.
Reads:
7:36
